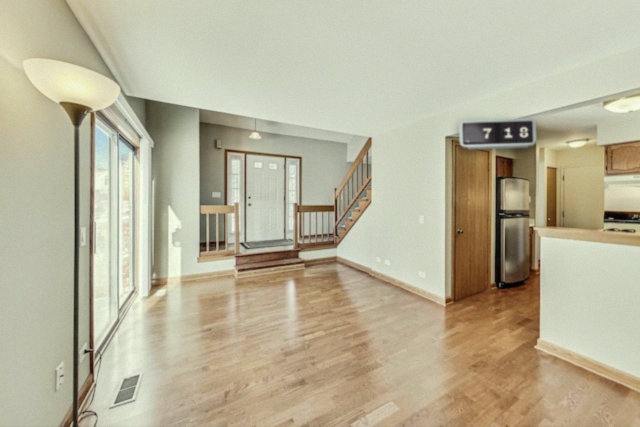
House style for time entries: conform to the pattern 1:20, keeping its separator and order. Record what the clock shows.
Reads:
7:18
